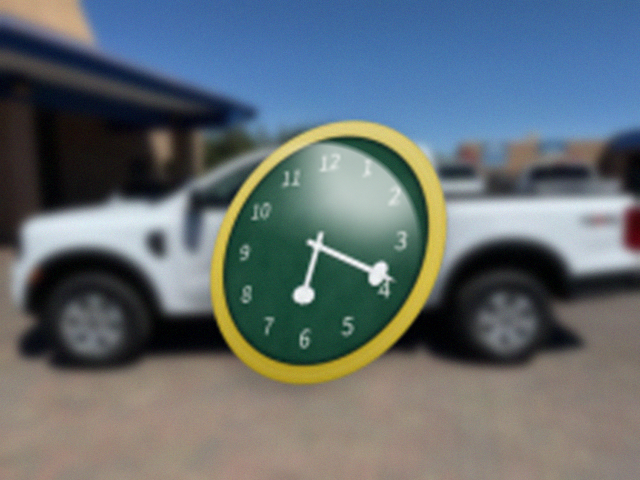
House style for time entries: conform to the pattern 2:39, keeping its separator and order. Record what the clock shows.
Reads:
6:19
